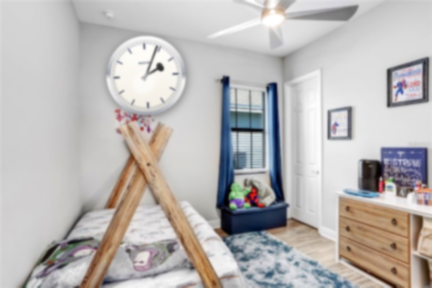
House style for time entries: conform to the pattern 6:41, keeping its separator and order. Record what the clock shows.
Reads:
2:04
